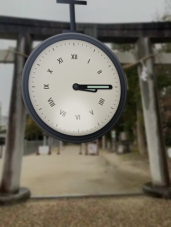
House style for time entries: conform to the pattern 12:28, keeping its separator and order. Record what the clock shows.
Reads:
3:15
